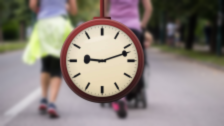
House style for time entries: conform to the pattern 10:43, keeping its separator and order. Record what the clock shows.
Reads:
9:12
